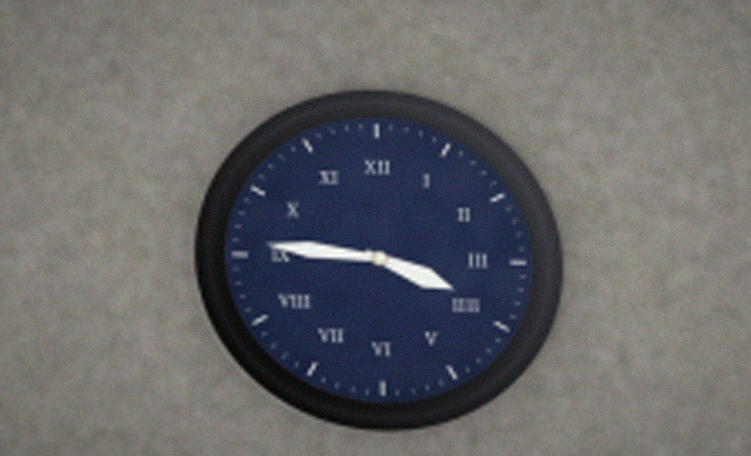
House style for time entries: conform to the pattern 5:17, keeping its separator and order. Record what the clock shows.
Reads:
3:46
